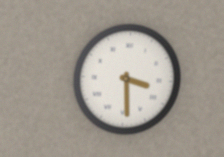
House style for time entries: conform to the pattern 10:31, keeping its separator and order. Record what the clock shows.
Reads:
3:29
